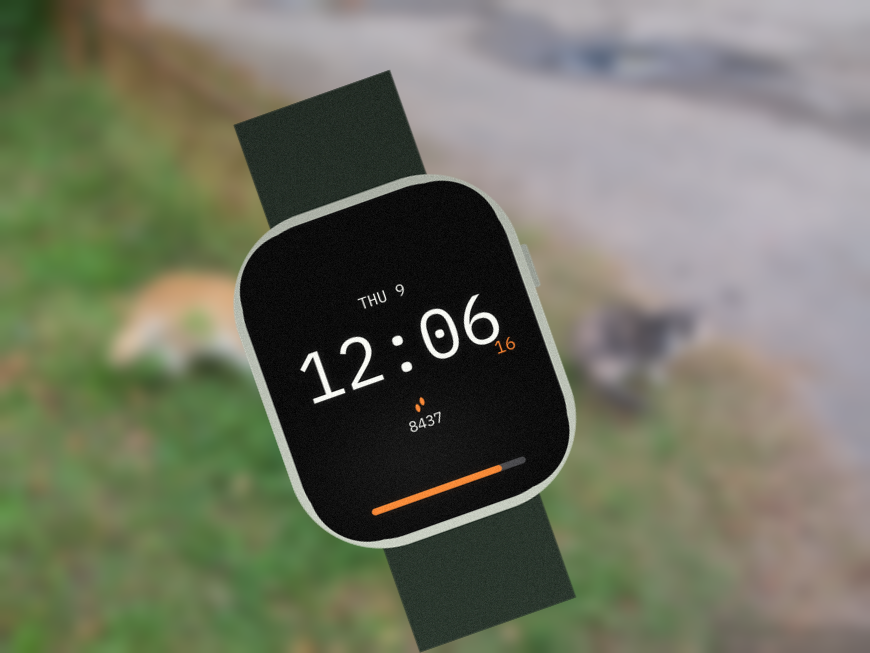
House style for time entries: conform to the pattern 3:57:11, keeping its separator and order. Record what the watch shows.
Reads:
12:06:16
